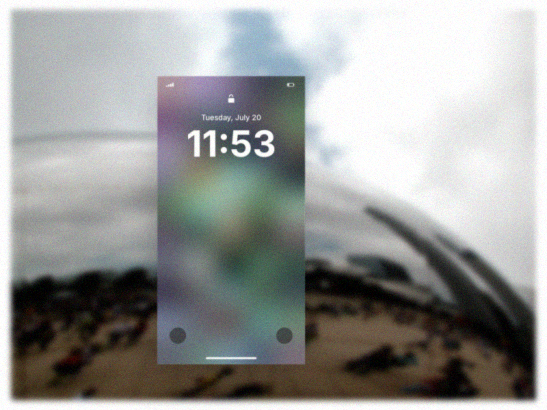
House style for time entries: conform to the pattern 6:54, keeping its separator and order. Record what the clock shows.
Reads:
11:53
